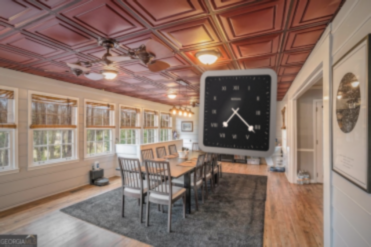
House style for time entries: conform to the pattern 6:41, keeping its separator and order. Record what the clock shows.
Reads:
7:22
